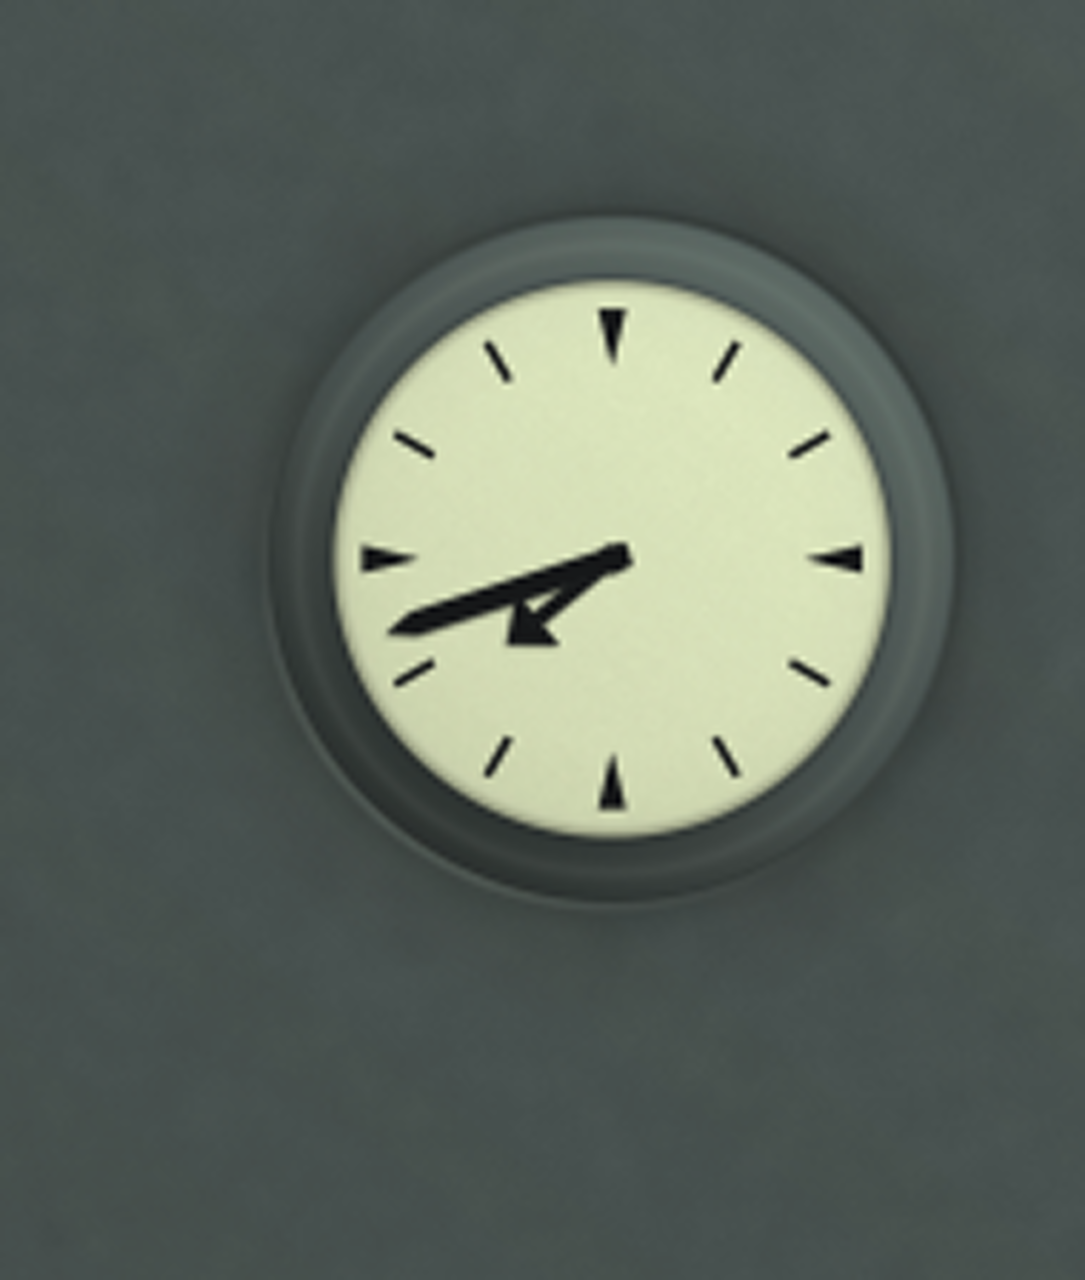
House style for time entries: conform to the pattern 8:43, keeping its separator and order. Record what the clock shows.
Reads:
7:42
